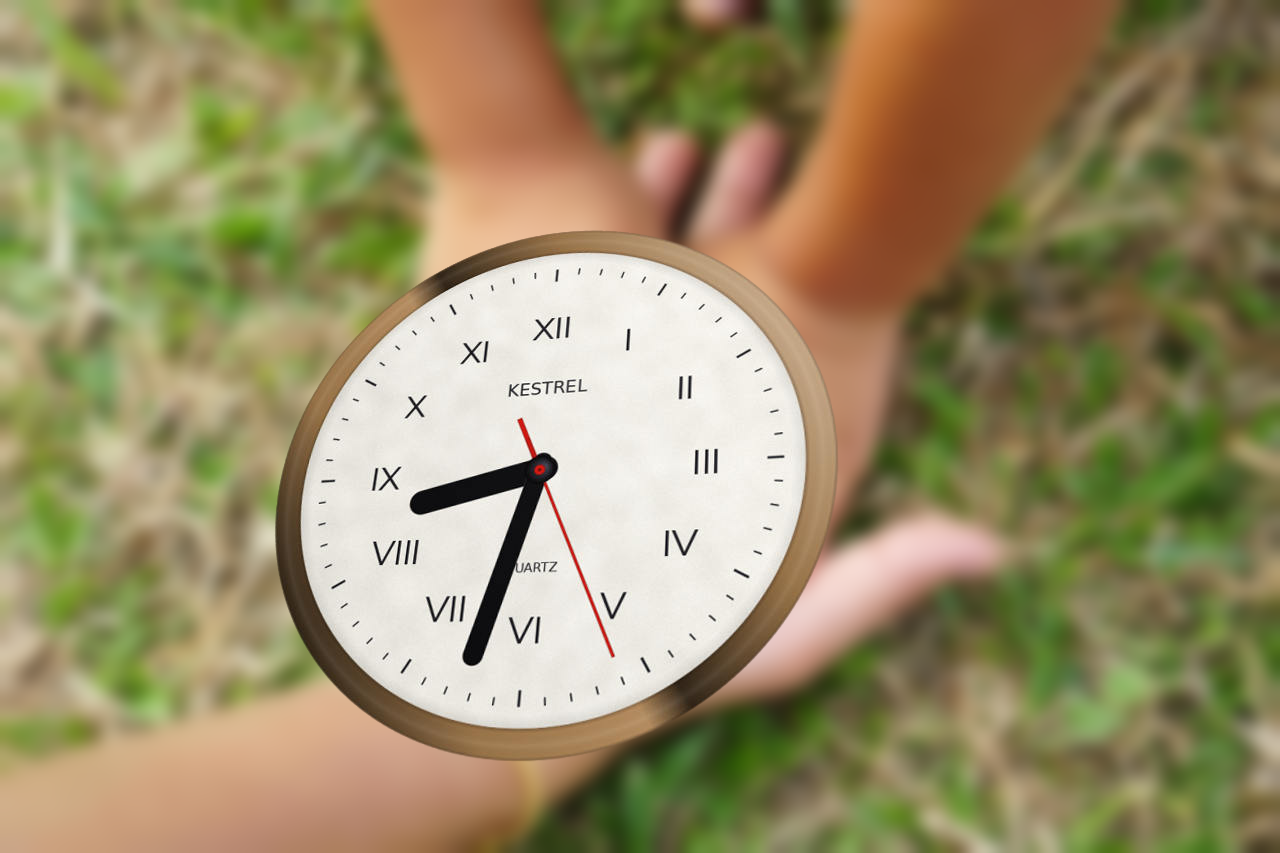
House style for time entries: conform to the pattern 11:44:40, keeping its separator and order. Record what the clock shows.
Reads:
8:32:26
